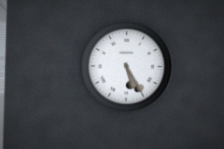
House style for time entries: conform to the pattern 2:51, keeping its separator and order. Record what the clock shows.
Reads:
5:25
